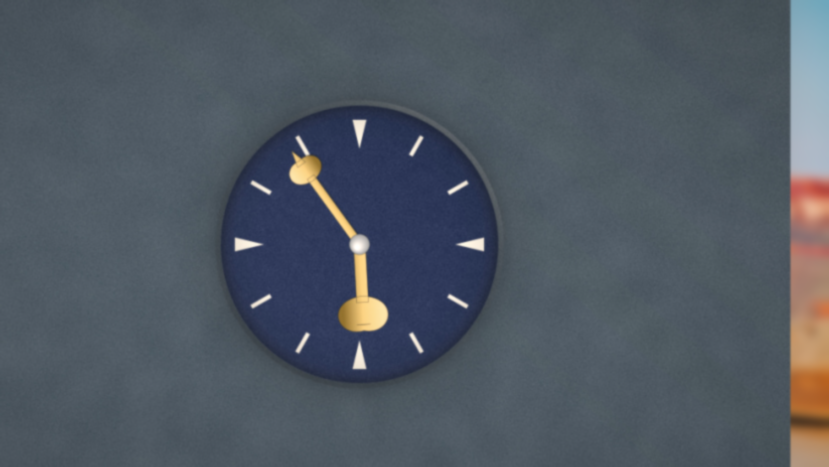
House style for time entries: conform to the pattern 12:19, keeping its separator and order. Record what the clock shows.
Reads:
5:54
